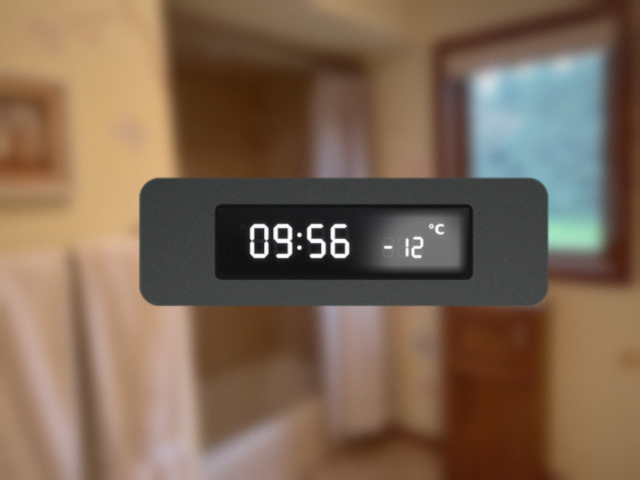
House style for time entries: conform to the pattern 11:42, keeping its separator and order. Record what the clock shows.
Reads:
9:56
